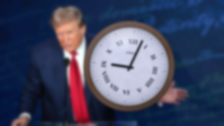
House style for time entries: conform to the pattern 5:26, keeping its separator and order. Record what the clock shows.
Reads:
9:03
